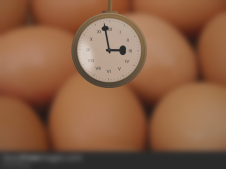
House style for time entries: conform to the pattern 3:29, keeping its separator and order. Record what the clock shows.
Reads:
2:58
